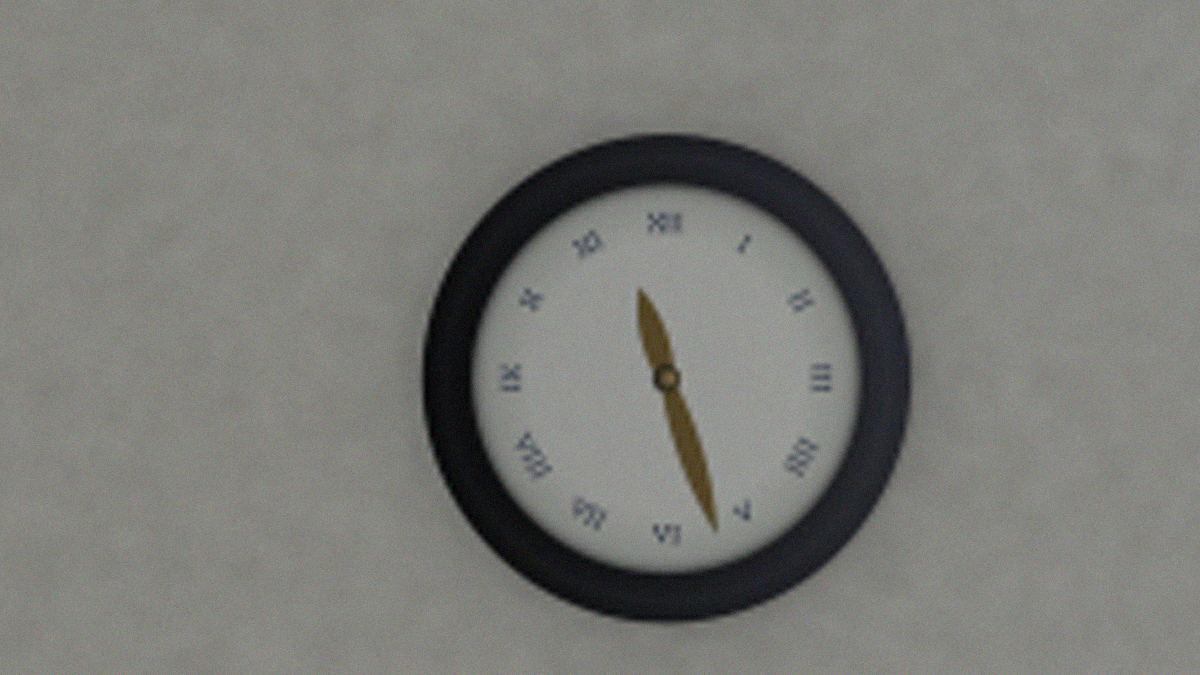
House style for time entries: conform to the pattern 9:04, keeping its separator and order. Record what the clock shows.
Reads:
11:27
